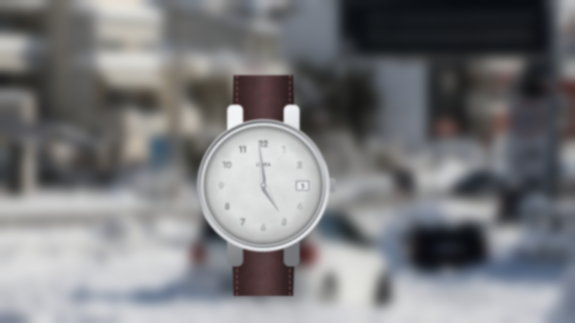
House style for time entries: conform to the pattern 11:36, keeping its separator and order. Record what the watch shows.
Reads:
4:59
